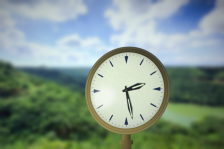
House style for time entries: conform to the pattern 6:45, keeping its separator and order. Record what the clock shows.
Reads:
2:28
